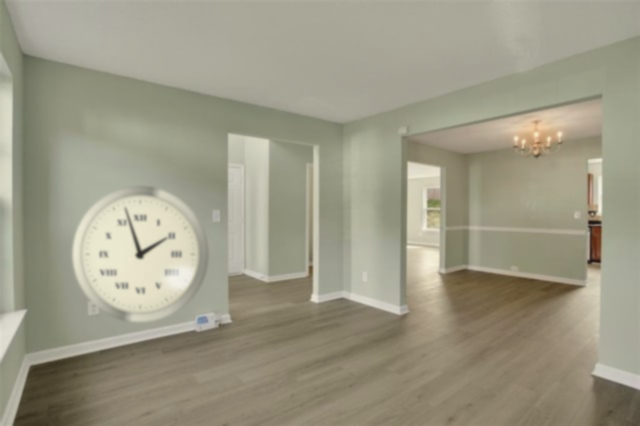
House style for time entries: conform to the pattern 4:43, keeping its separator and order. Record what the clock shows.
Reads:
1:57
